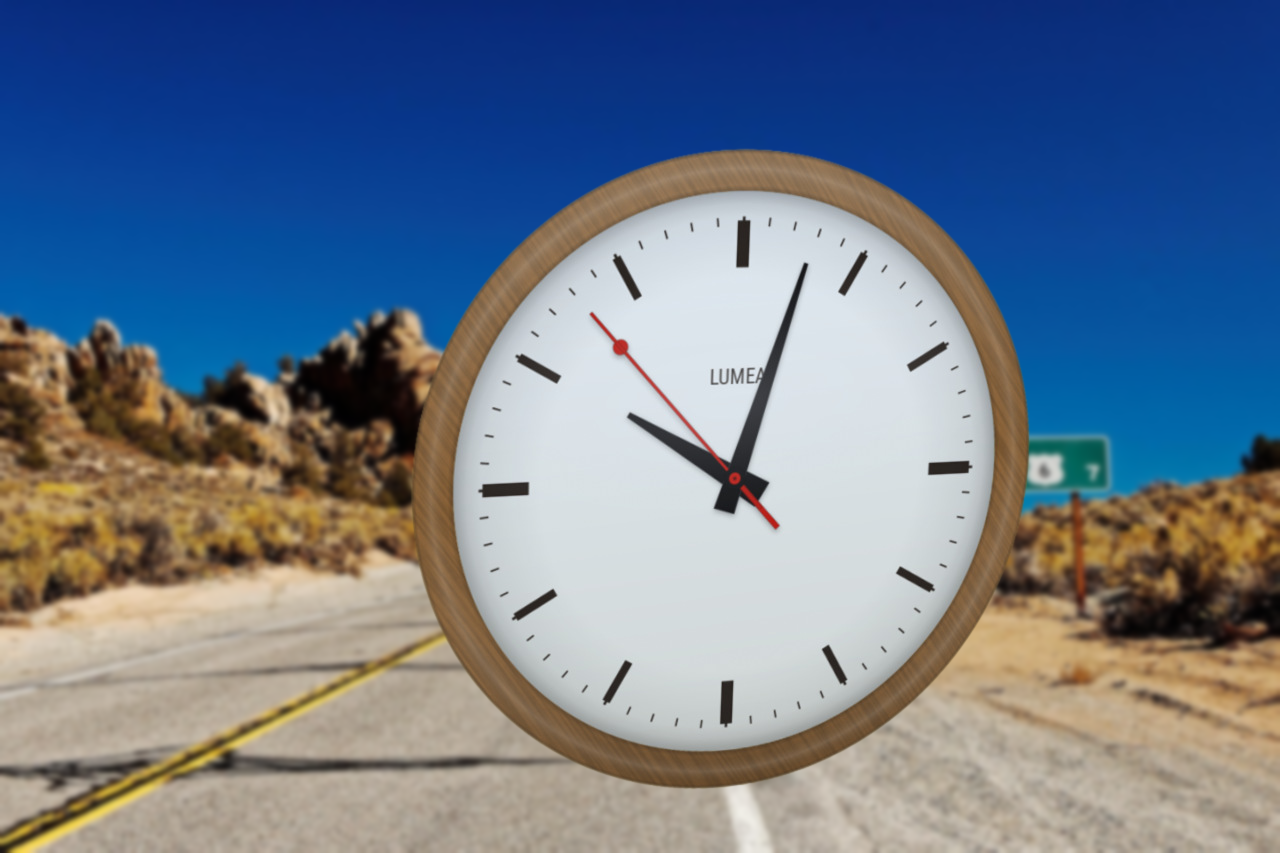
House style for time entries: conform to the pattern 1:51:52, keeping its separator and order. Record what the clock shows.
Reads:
10:02:53
